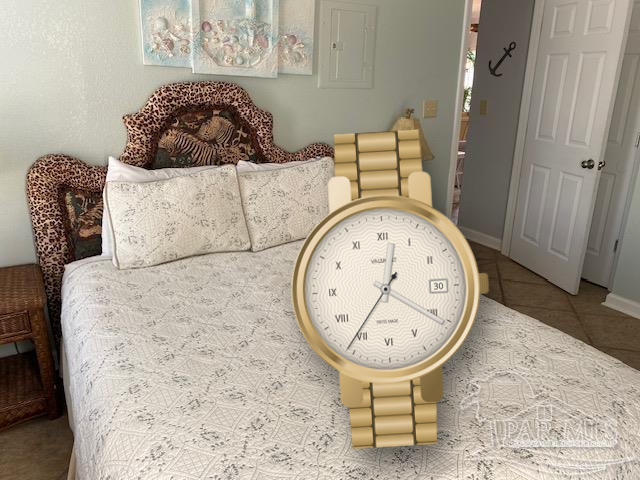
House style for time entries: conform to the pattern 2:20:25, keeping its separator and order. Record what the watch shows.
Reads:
12:20:36
